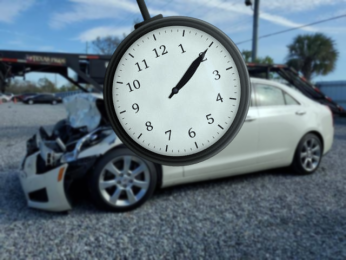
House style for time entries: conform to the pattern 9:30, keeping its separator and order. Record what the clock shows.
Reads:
2:10
